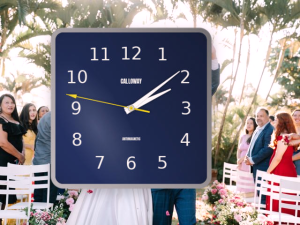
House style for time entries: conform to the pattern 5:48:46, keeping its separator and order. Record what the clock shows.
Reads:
2:08:47
